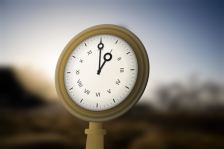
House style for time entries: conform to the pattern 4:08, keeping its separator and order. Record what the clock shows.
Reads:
1:00
